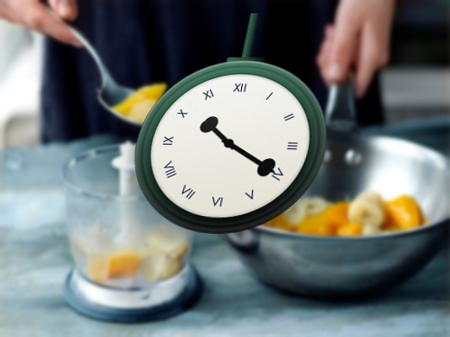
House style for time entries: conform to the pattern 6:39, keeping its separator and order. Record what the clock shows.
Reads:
10:20
